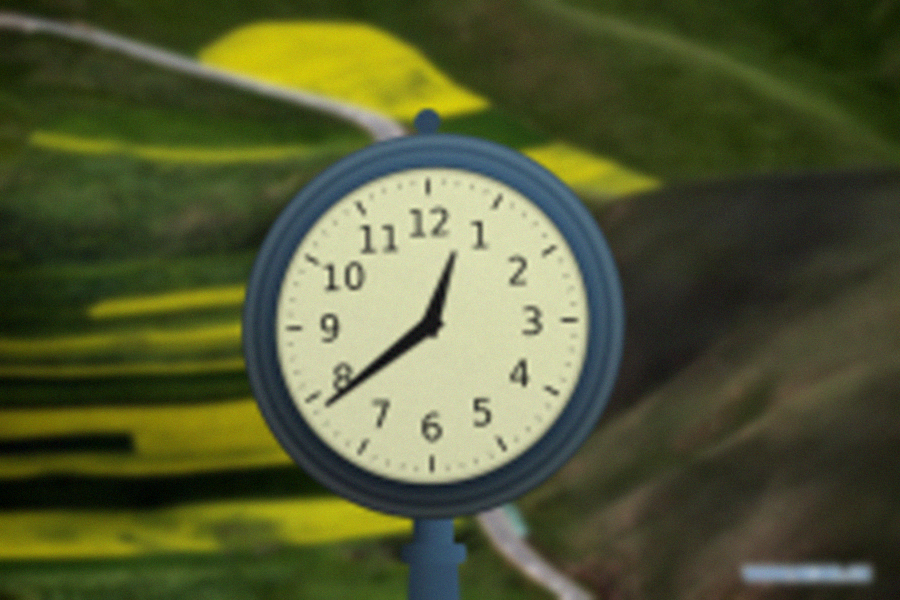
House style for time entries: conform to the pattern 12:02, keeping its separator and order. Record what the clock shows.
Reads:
12:39
